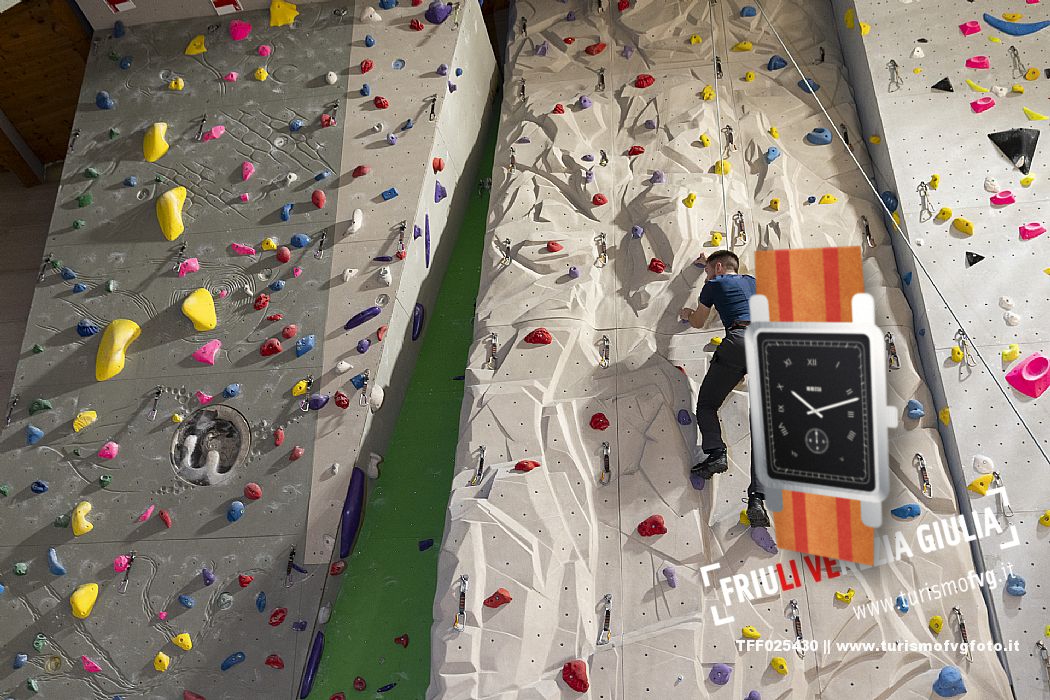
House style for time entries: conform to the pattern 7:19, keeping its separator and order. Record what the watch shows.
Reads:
10:12
